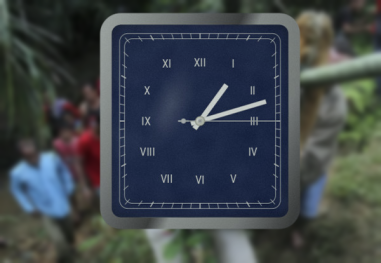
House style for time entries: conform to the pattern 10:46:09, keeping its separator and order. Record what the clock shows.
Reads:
1:12:15
